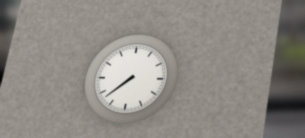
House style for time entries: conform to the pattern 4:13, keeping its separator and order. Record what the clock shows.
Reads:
7:38
